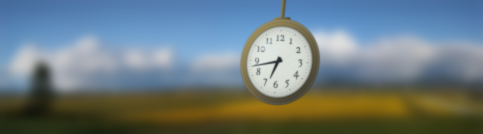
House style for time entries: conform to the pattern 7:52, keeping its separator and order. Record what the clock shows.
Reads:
6:43
